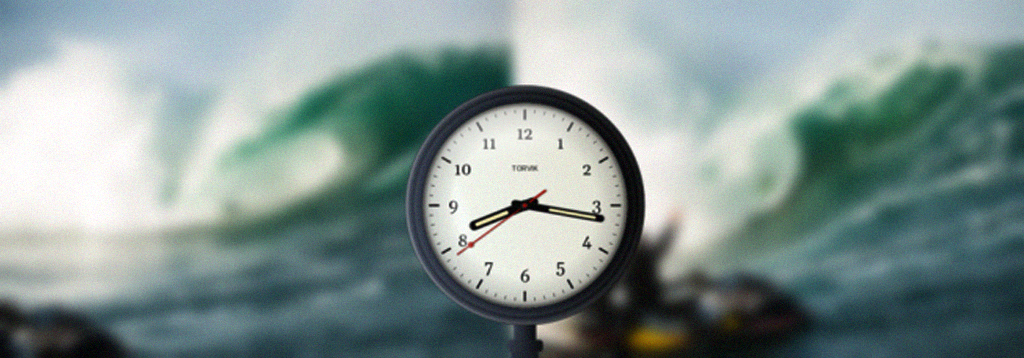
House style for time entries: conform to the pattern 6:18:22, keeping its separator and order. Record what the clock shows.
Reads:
8:16:39
